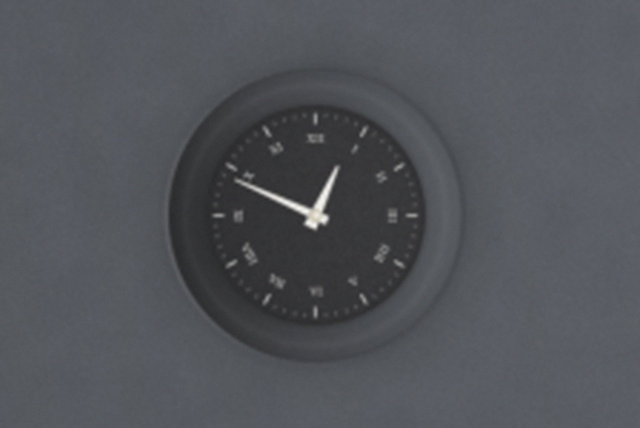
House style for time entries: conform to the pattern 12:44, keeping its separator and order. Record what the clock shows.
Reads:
12:49
